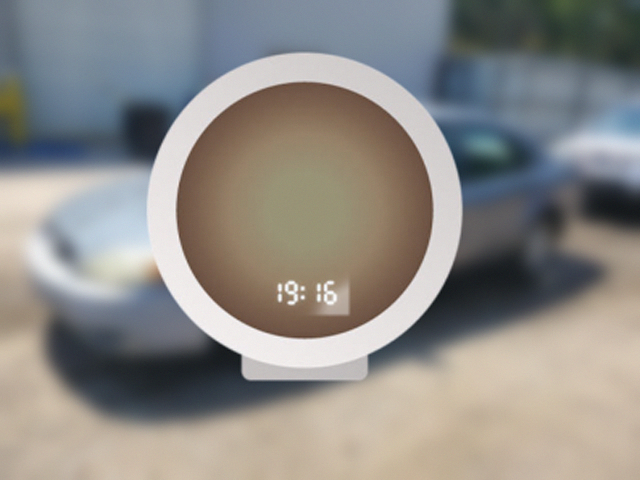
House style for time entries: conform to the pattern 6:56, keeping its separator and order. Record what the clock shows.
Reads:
19:16
